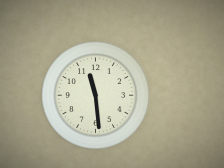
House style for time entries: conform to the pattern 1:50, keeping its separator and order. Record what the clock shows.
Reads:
11:29
